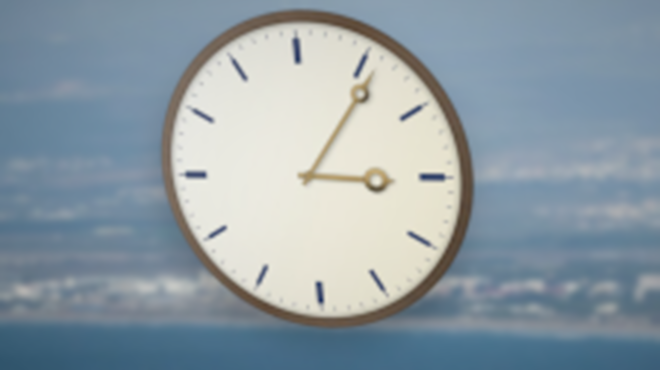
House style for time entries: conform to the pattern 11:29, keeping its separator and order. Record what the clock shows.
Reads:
3:06
